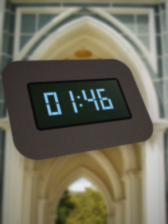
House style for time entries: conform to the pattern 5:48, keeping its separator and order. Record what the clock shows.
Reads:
1:46
